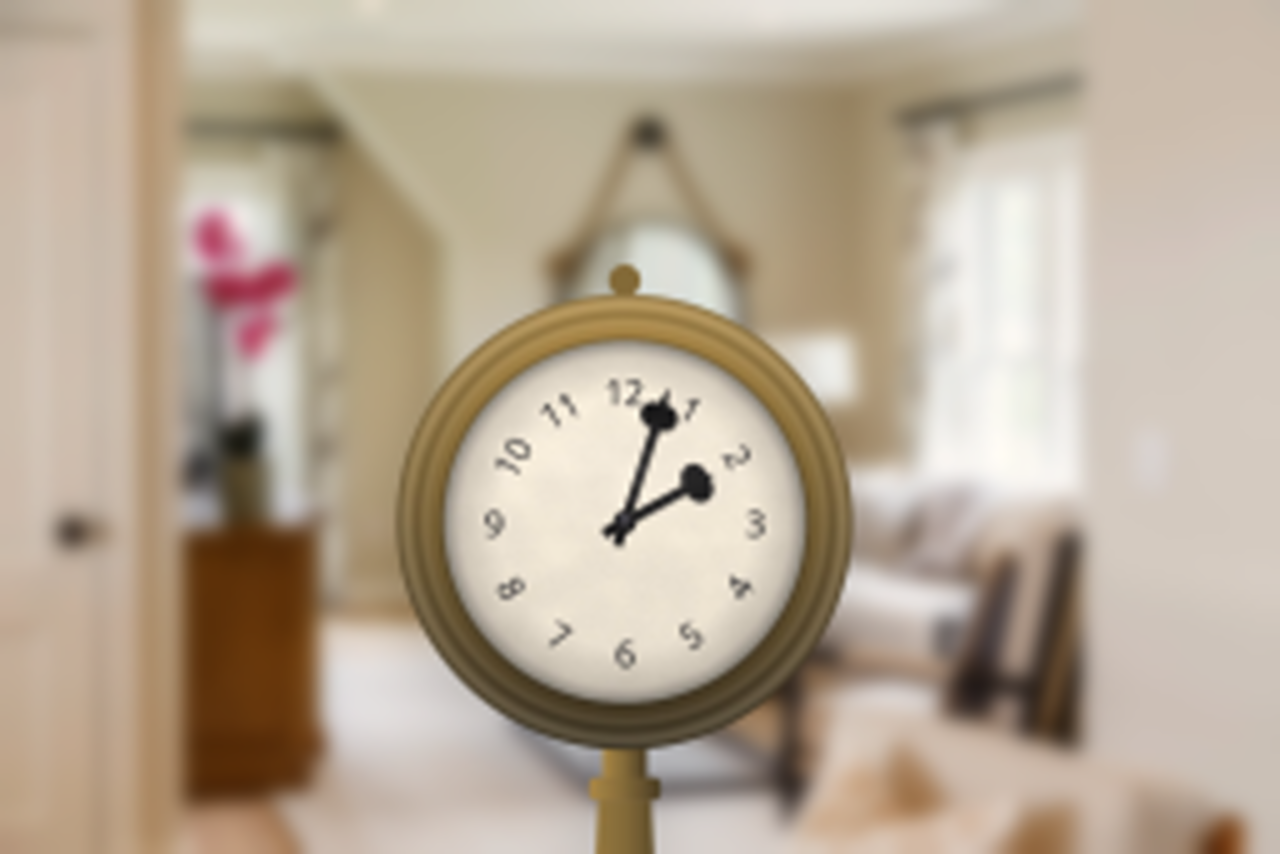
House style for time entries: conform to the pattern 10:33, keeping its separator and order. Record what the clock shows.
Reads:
2:03
